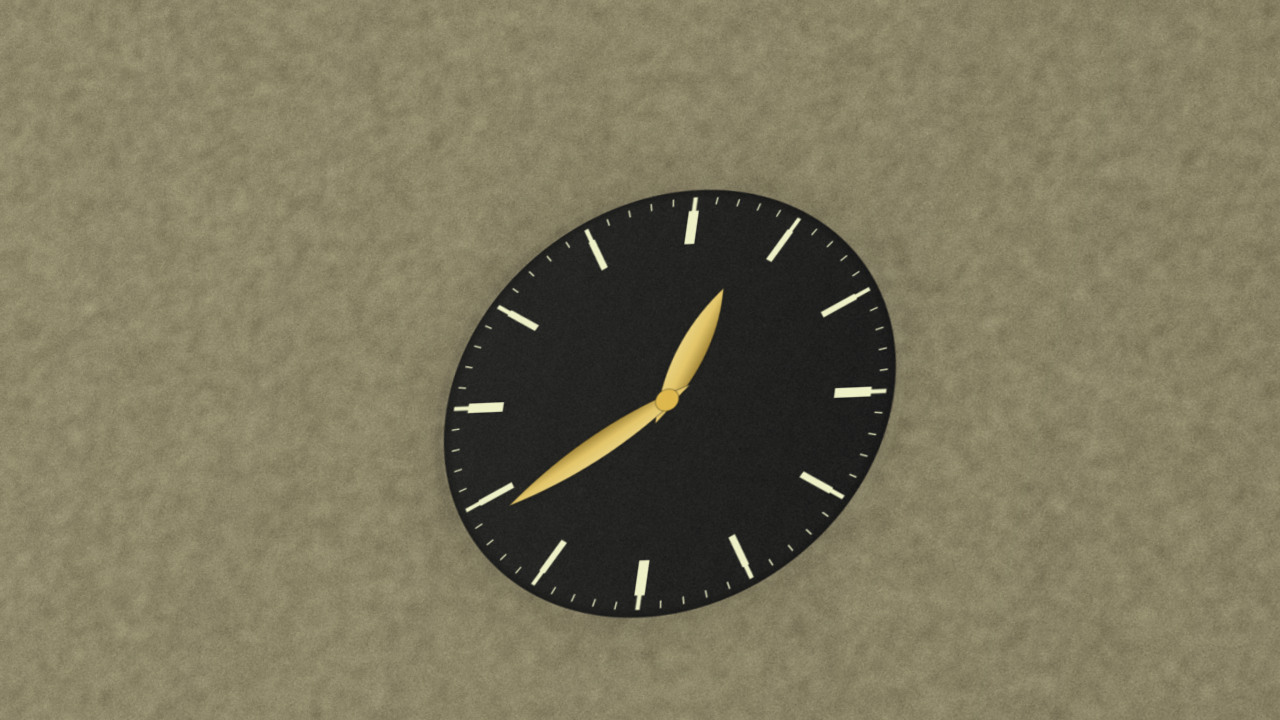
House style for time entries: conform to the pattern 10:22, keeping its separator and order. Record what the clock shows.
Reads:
12:39
